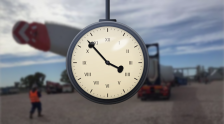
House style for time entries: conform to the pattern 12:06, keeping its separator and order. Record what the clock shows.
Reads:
3:53
